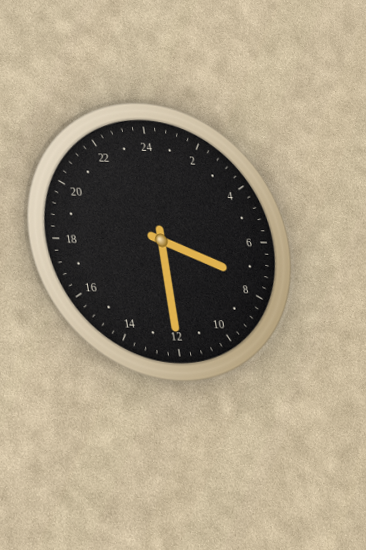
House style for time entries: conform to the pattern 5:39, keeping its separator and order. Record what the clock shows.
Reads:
7:30
